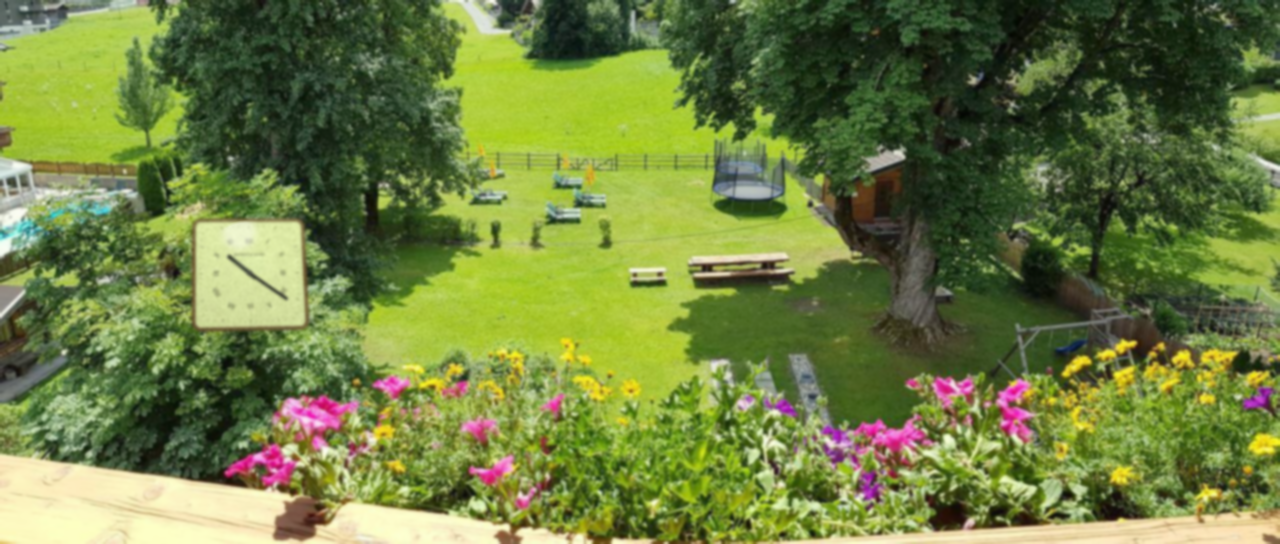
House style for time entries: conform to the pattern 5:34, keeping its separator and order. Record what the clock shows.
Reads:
10:21
